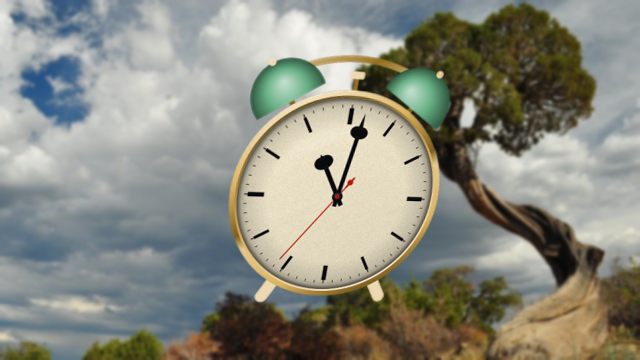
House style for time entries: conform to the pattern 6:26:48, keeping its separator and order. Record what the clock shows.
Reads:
11:01:36
